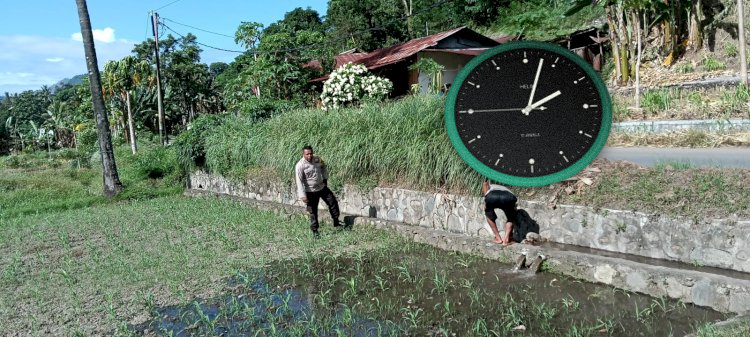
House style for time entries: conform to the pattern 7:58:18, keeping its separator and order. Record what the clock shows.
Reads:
2:02:45
